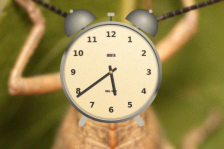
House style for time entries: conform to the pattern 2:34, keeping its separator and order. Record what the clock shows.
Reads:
5:39
